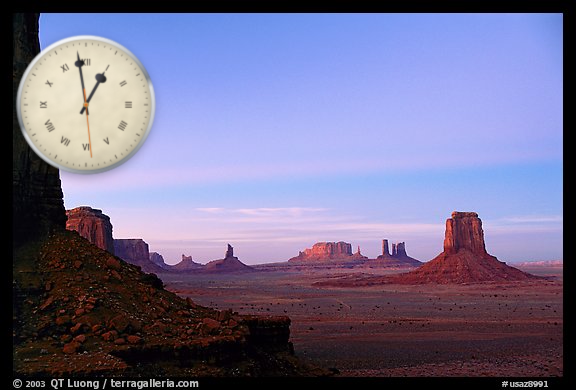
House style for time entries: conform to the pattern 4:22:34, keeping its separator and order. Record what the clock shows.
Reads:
12:58:29
